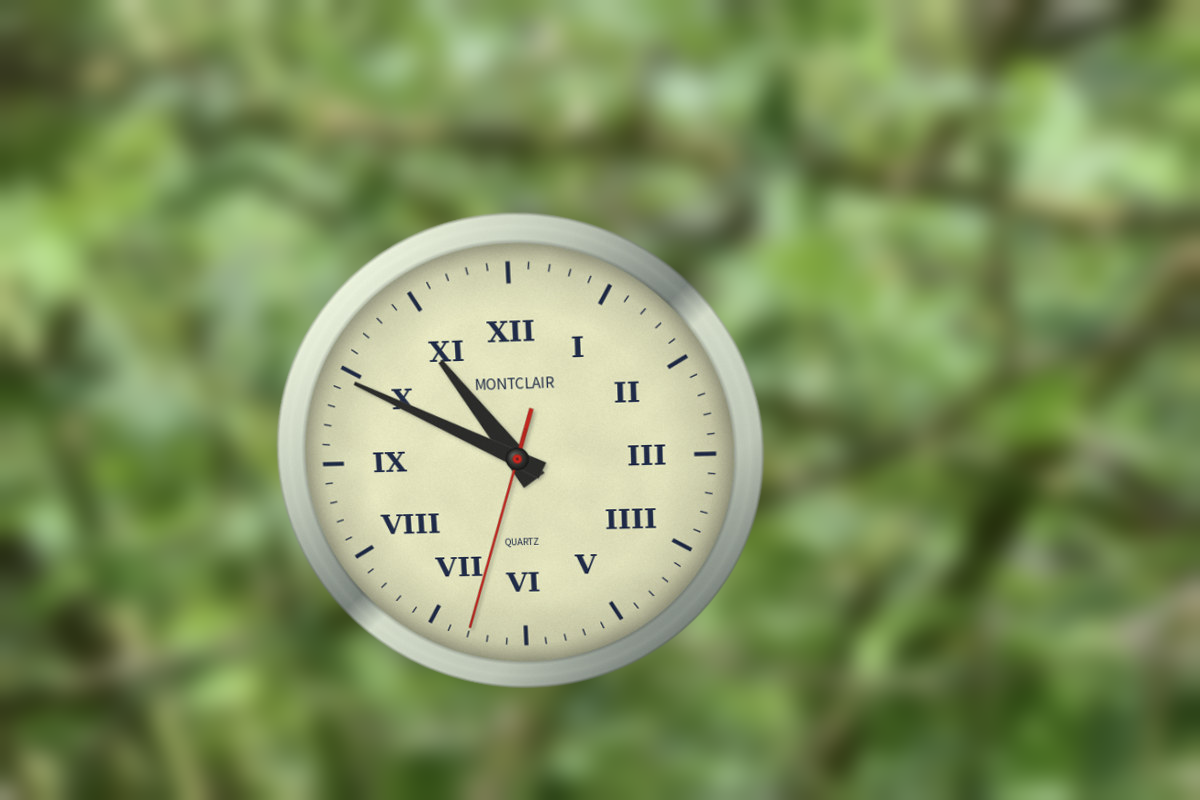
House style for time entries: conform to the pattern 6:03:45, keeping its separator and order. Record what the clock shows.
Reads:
10:49:33
